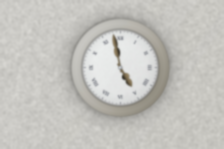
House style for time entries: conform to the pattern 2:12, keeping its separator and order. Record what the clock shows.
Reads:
4:58
